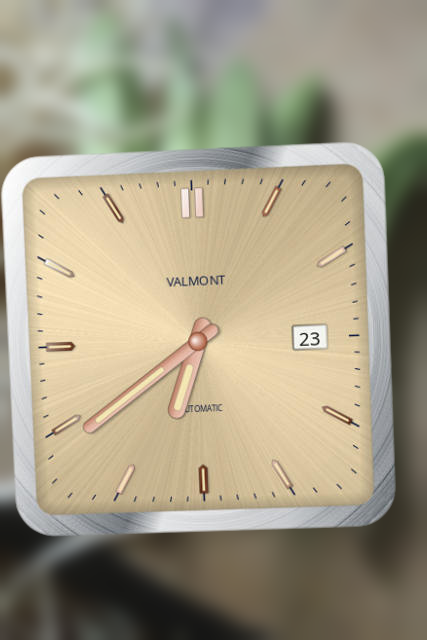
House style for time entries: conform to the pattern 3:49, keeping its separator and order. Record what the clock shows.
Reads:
6:39
